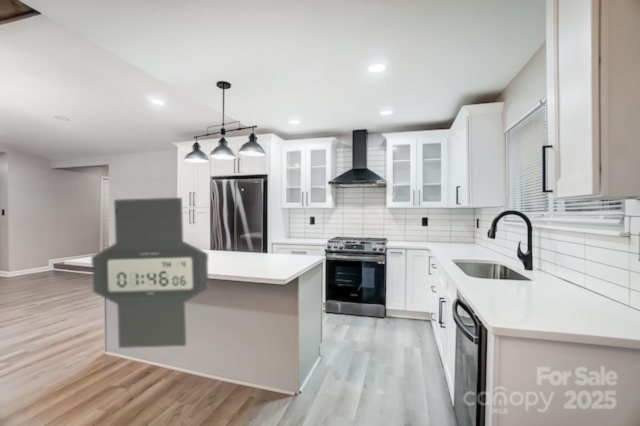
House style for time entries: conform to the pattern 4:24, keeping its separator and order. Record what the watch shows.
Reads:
1:46
